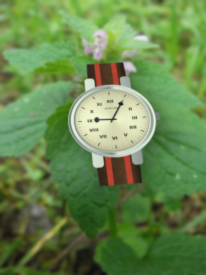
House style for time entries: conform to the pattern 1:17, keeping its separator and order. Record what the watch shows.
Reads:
9:05
